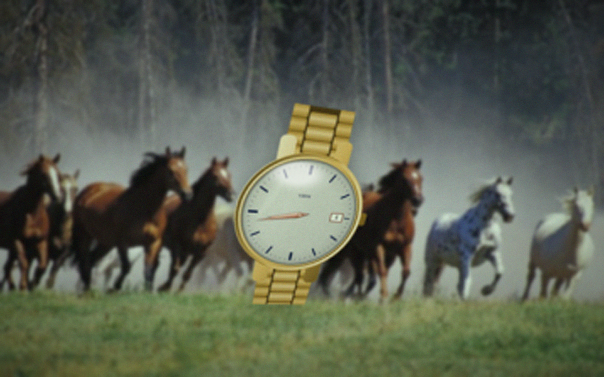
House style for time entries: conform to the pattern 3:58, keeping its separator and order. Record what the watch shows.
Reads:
8:43
